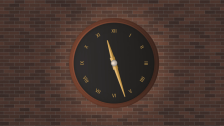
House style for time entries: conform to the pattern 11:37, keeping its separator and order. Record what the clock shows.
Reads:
11:27
